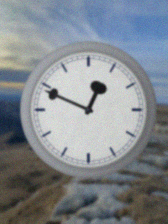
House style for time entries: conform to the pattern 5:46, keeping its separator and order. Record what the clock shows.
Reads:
12:49
